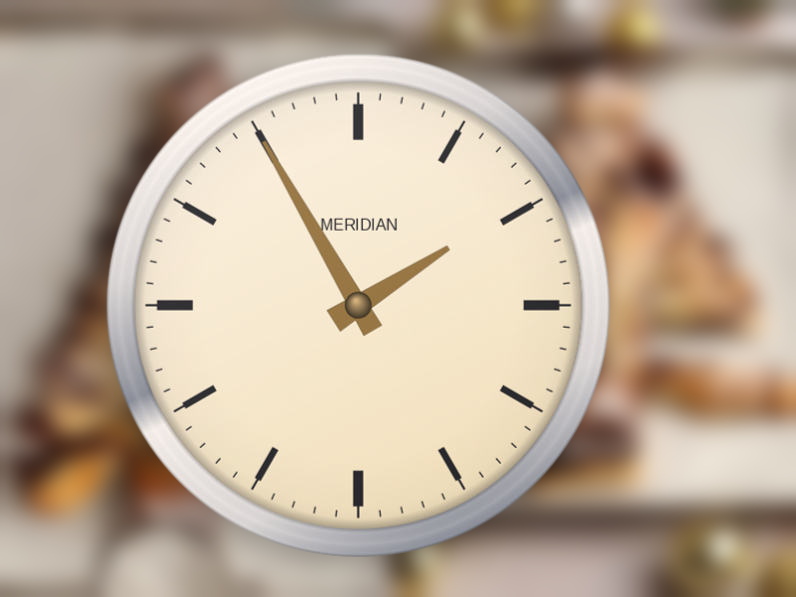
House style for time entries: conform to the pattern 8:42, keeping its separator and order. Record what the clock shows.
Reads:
1:55
